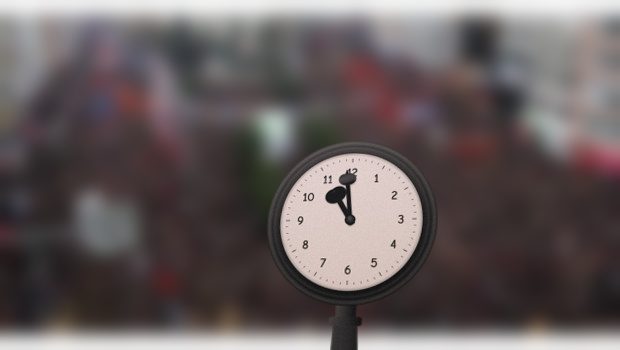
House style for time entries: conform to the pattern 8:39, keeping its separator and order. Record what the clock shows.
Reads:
10:59
